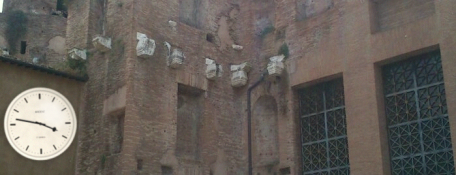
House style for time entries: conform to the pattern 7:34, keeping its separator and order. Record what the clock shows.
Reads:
3:47
